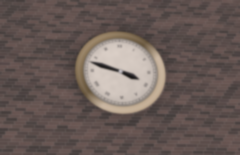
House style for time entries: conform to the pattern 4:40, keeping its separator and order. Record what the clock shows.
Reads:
3:48
